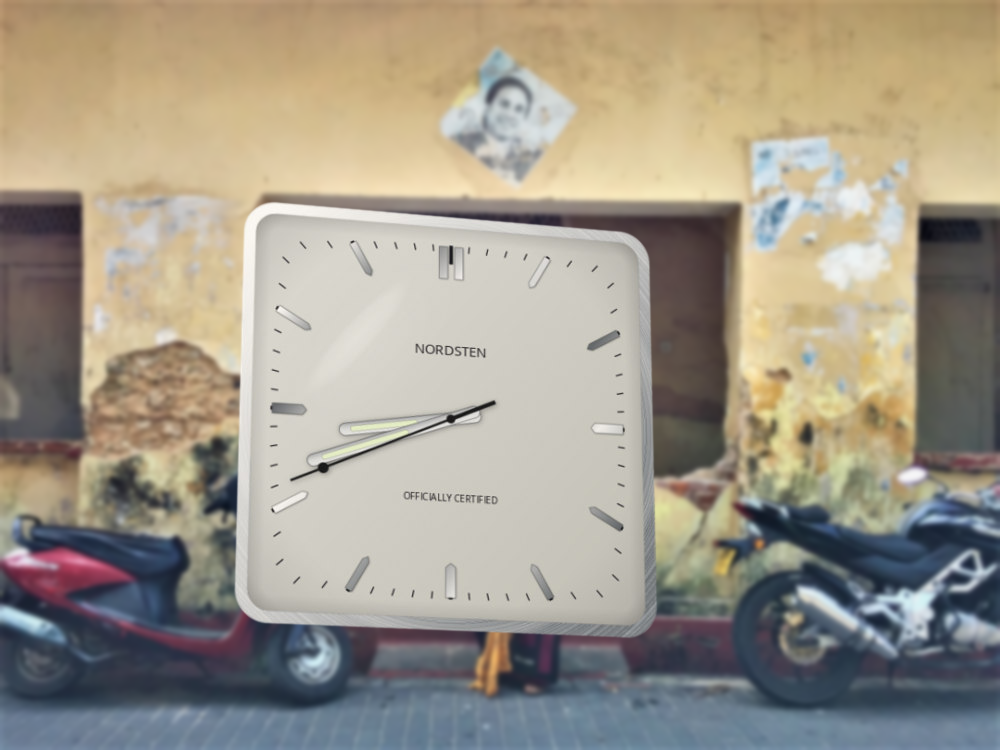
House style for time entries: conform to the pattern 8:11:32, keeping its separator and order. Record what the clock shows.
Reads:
8:41:41
